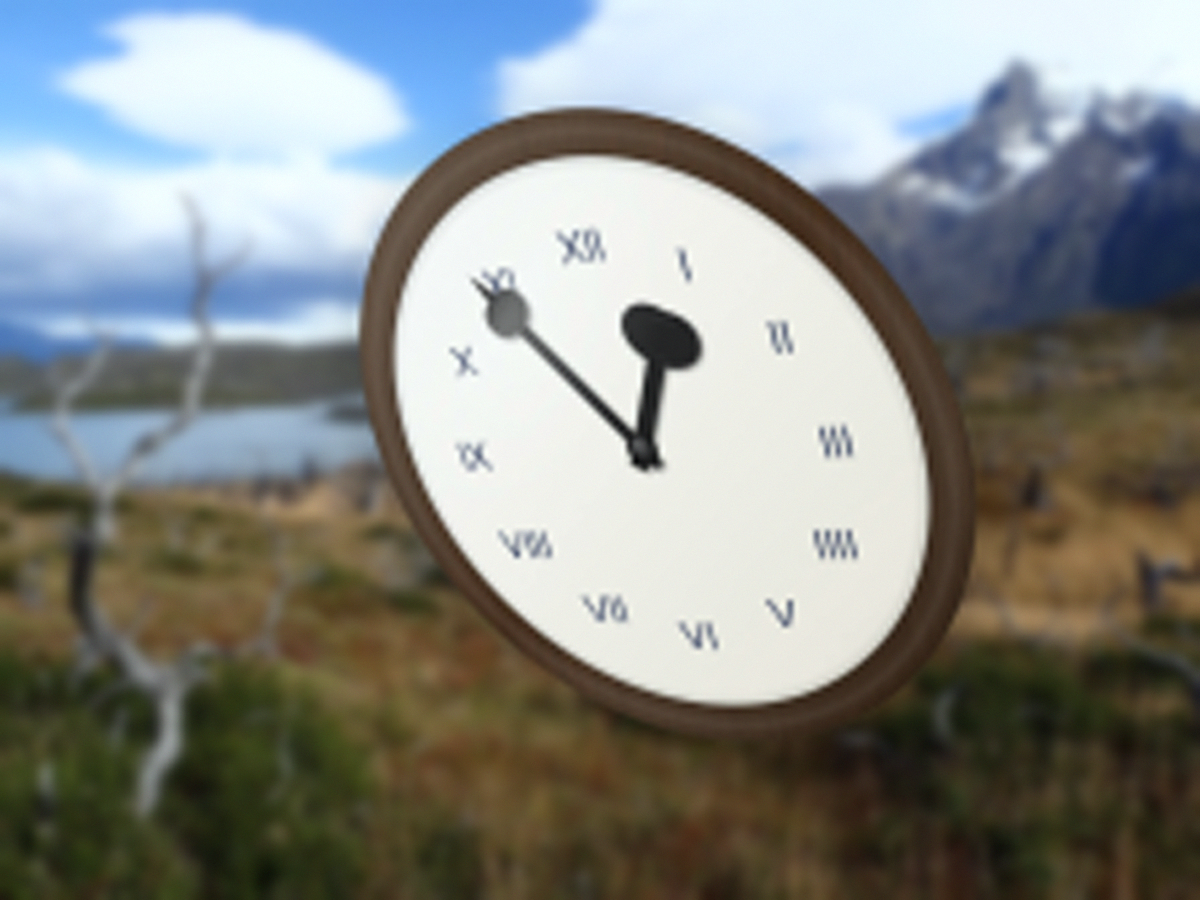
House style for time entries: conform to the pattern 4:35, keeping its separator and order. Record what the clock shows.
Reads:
12:54
